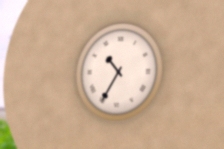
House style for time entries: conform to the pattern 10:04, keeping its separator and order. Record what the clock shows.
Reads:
10:35
